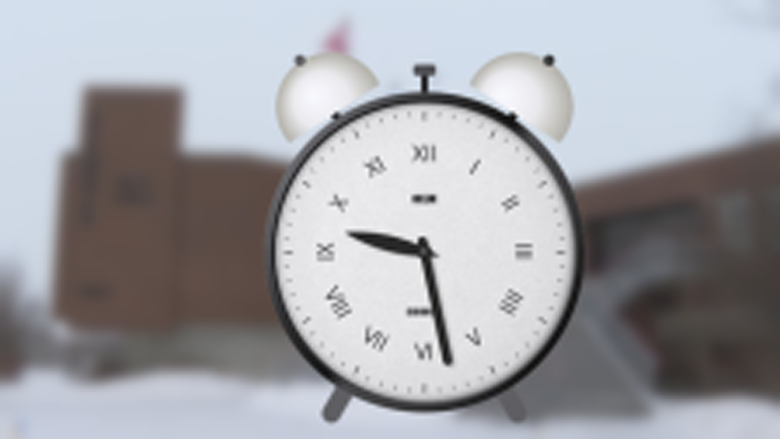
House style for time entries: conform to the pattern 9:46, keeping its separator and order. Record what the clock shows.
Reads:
9:28
